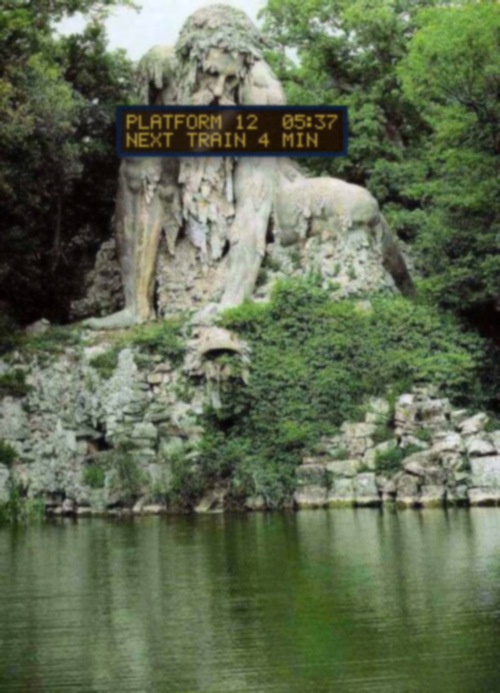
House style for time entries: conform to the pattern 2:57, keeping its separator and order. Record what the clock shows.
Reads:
5:37
